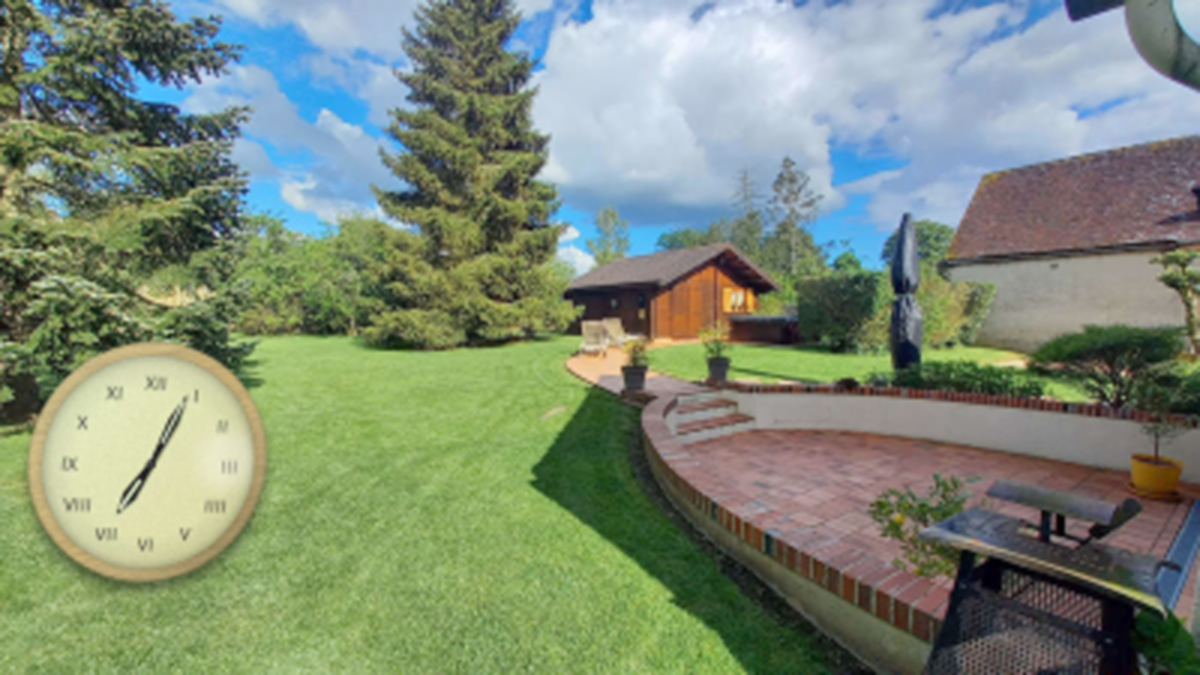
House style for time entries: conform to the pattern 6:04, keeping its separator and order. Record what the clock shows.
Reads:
7:04
